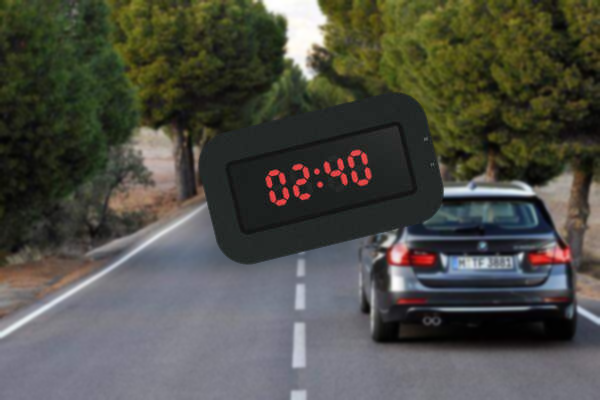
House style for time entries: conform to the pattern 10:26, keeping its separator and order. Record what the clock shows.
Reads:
2:40
